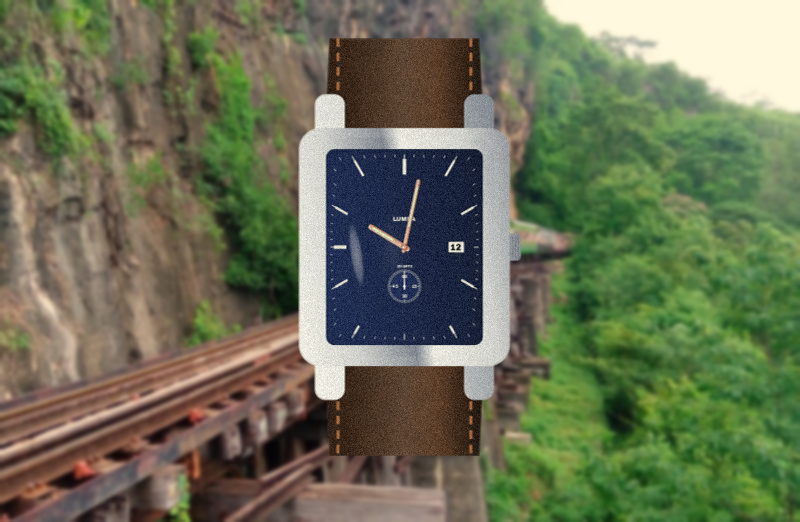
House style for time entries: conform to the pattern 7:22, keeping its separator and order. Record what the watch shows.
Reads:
10:02
